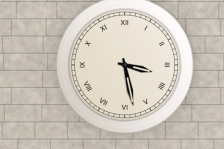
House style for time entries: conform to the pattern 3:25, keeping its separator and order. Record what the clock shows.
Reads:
3:28
